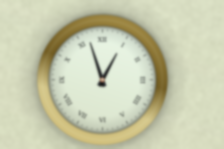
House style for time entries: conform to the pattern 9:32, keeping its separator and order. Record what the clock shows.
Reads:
12:57
